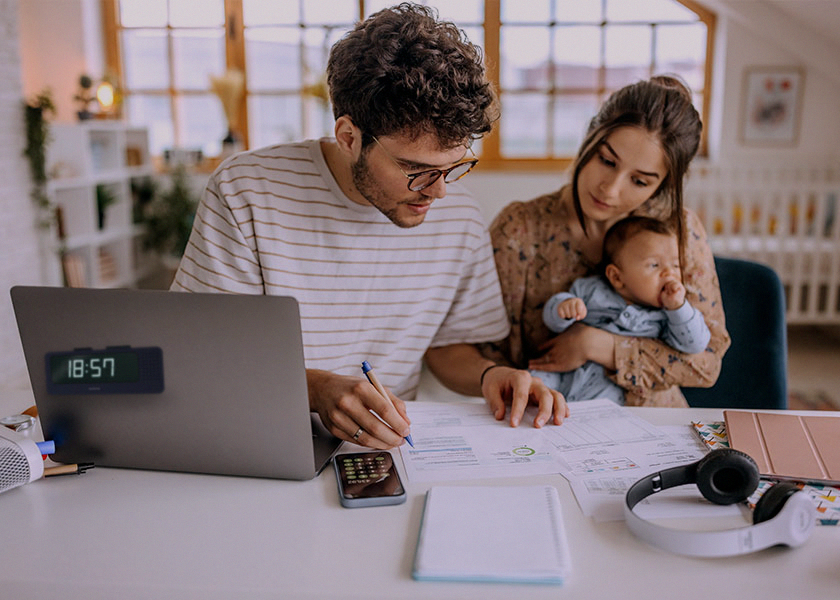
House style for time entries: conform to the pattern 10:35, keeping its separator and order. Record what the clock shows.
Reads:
18:57
